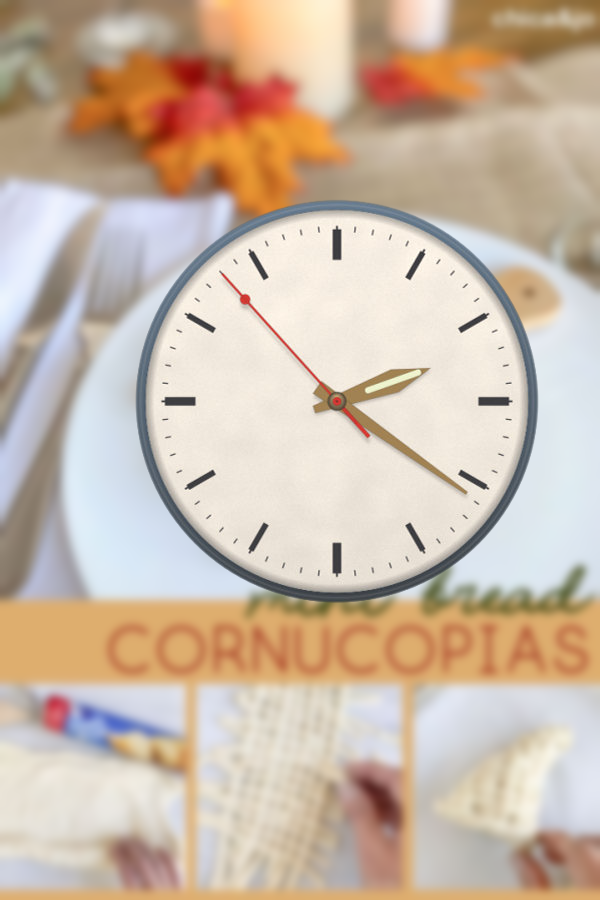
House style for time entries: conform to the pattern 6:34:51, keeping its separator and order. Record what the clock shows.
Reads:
2:20:53
